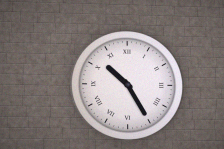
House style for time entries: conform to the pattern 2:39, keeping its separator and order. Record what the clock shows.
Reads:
10:25
